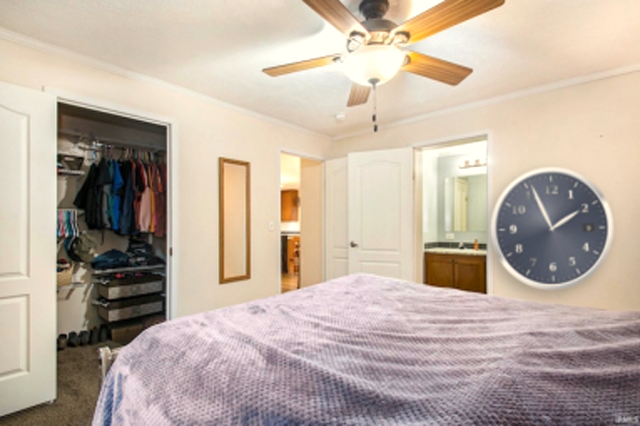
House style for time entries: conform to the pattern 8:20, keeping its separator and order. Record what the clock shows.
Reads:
1:56
